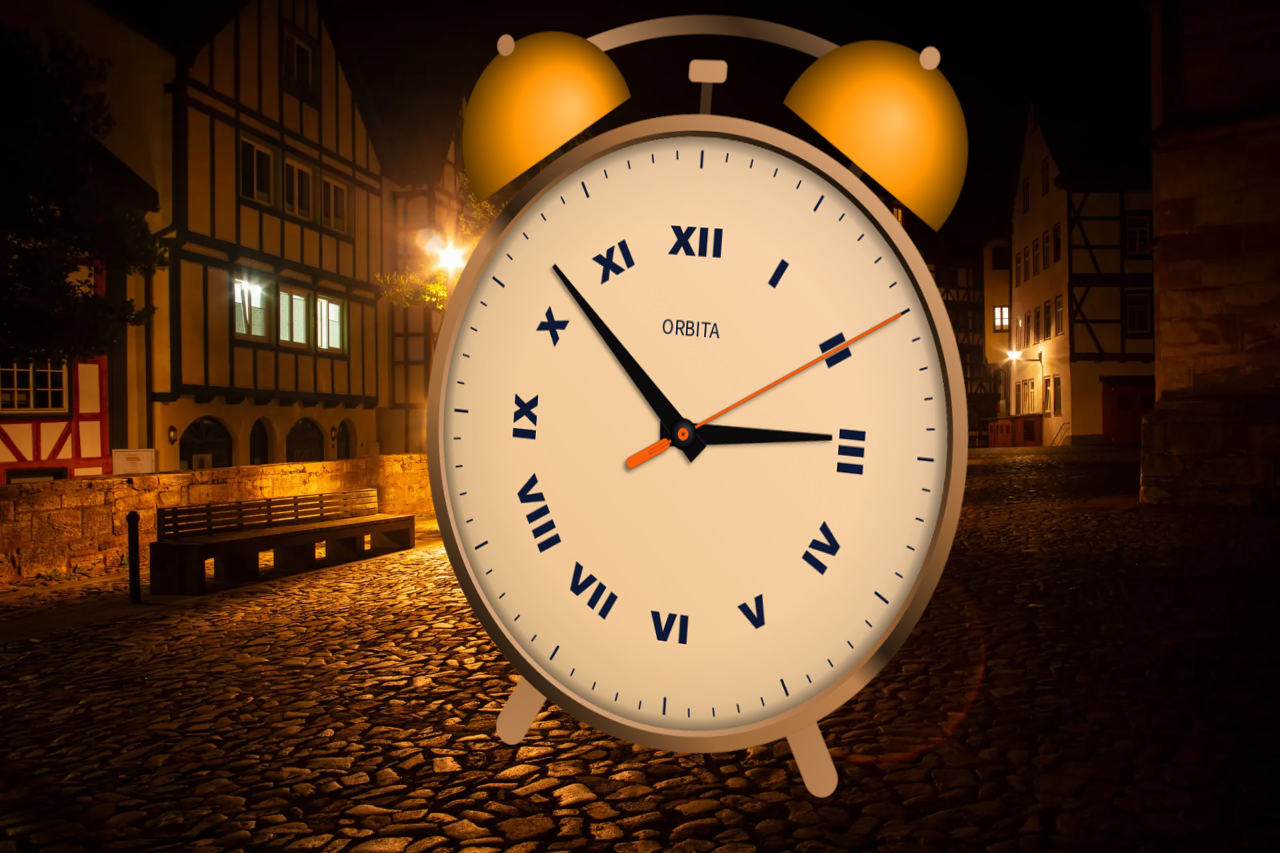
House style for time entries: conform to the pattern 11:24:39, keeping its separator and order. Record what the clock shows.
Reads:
2:52:10
